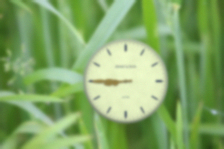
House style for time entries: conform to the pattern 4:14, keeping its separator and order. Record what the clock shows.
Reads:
8:45
